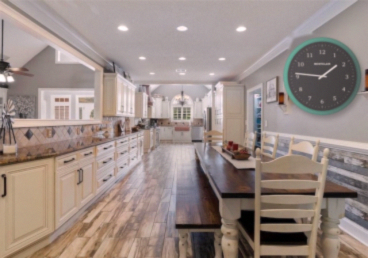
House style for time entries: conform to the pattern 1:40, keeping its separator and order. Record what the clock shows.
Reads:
1:46
